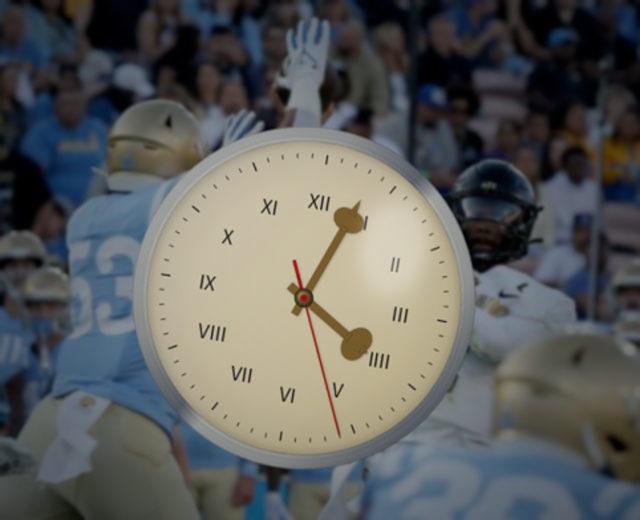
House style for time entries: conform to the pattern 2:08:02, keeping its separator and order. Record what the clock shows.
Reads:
4:03:26
